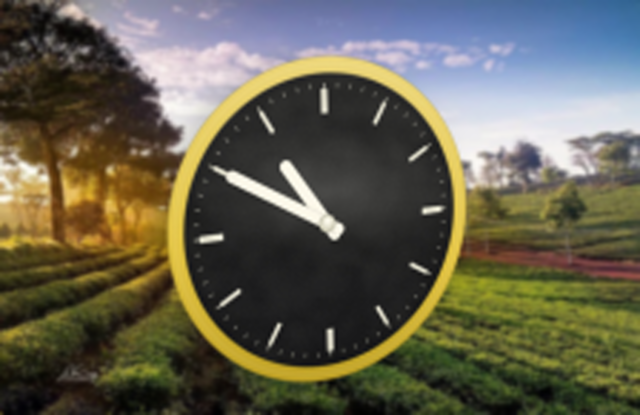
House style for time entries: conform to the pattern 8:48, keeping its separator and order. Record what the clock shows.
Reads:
10:50
